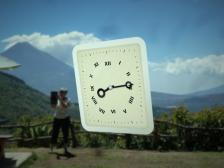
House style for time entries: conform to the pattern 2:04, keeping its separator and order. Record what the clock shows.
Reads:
8:14
